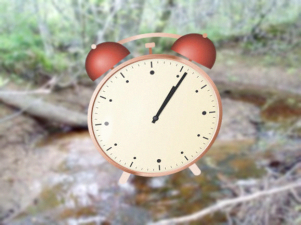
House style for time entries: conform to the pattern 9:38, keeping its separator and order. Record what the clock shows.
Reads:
1:06
